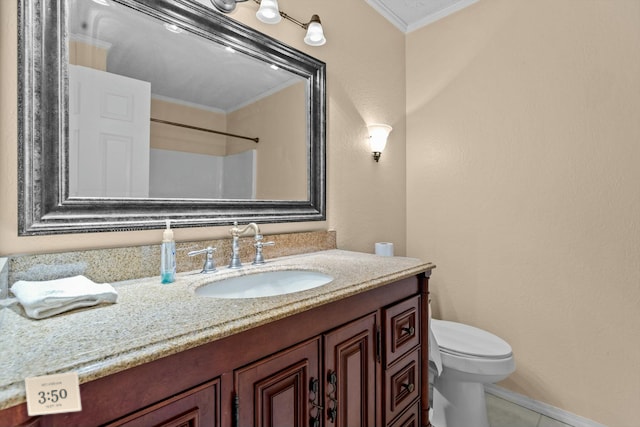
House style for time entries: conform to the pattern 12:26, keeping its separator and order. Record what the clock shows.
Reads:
3:50
